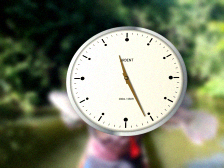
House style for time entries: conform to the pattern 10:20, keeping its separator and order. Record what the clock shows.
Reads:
11:26
